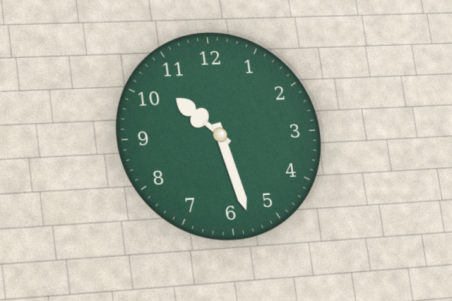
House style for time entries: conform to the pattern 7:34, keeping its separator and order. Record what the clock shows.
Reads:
10:28
